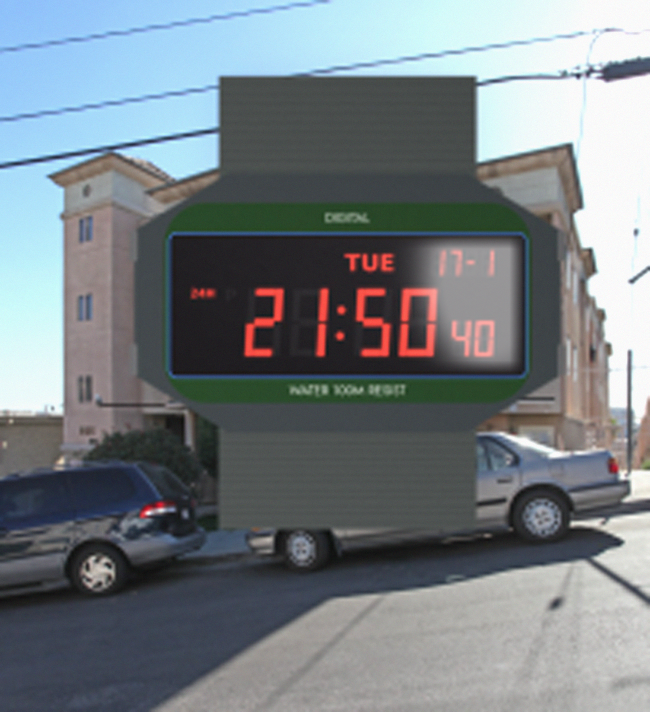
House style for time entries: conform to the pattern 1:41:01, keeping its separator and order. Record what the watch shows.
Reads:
21:50:40
